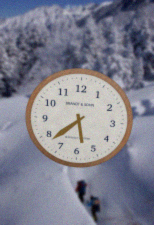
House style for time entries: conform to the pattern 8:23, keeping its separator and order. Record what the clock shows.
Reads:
5:38
